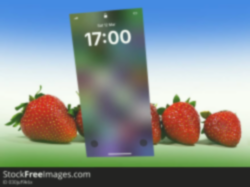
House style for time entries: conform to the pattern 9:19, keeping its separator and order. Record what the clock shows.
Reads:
17:00
